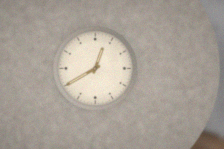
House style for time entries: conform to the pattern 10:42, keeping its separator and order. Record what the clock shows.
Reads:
12:40
